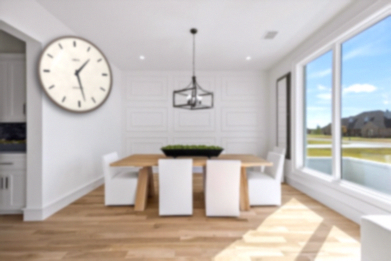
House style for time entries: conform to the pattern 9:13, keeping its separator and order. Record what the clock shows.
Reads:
1:28
